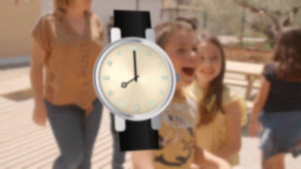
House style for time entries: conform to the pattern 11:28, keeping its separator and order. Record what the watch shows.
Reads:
8:00
